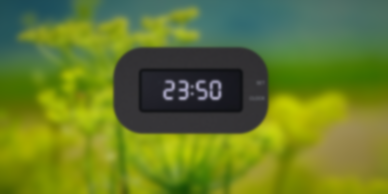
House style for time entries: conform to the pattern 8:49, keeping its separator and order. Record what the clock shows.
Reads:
23:50
